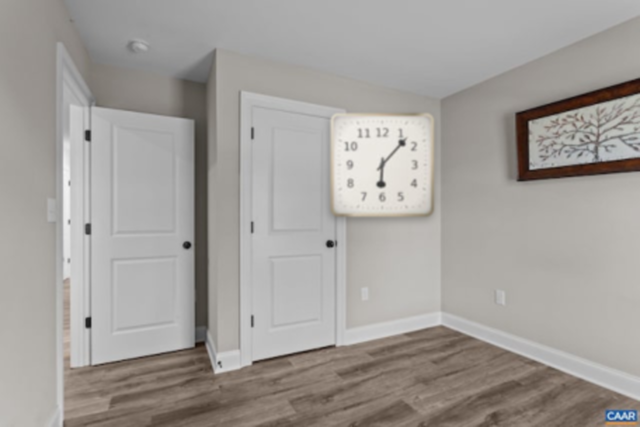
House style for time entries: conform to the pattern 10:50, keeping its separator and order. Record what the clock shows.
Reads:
6:07
